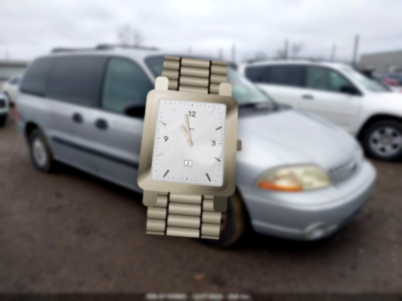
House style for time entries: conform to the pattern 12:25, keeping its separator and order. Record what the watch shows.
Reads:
10:58
